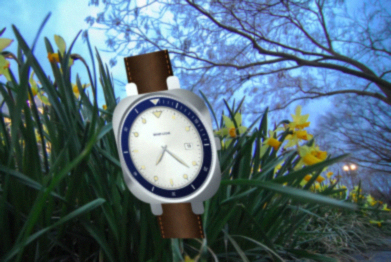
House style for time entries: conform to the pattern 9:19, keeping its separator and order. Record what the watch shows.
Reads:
7:22
